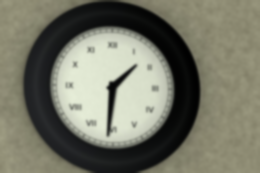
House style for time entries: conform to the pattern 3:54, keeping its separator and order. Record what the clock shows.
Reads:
1:31
